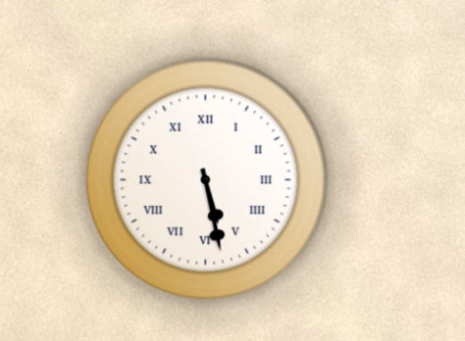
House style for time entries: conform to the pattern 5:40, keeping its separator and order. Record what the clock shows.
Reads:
5:28
